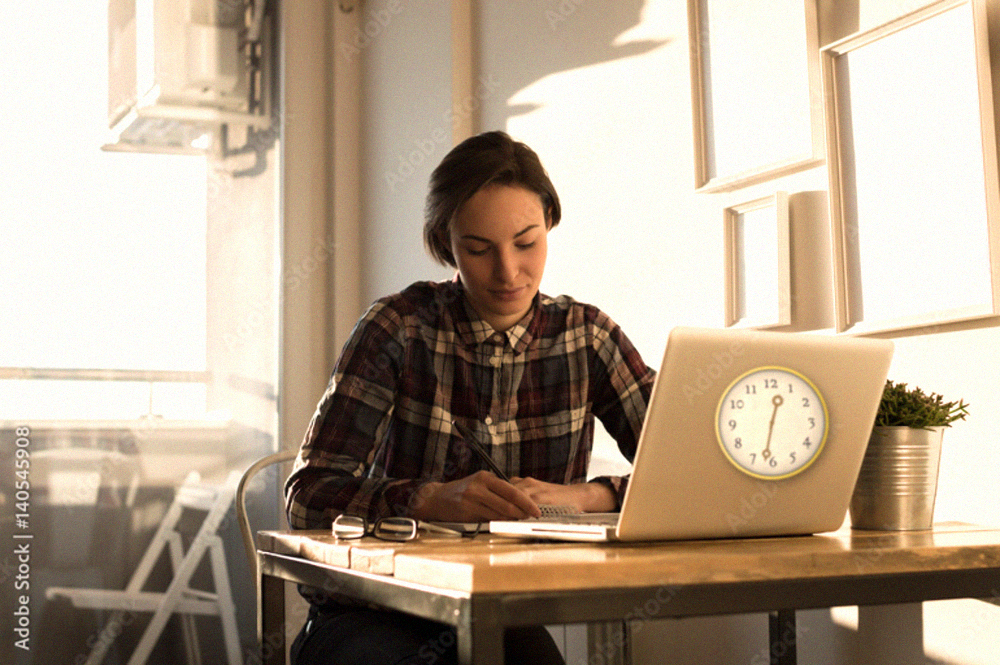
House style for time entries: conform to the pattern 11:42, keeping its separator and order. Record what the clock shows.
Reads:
12:32
